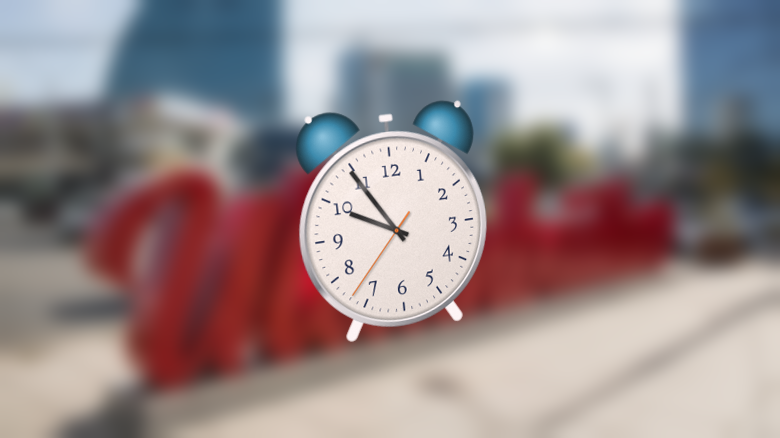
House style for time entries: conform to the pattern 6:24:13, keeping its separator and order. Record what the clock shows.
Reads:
9:54:37
